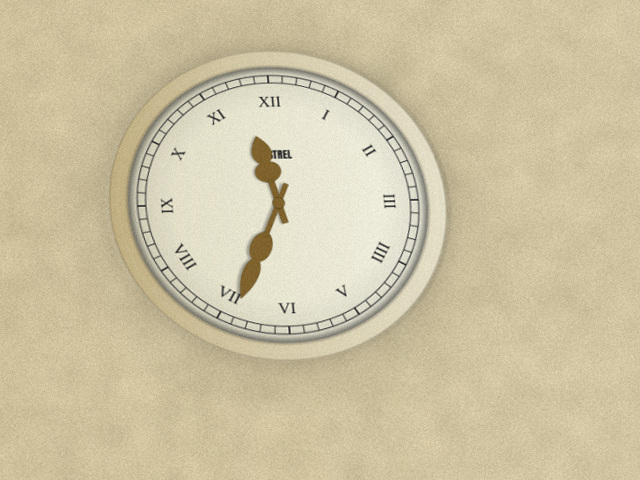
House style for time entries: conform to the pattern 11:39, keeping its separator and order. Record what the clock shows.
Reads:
11:34
